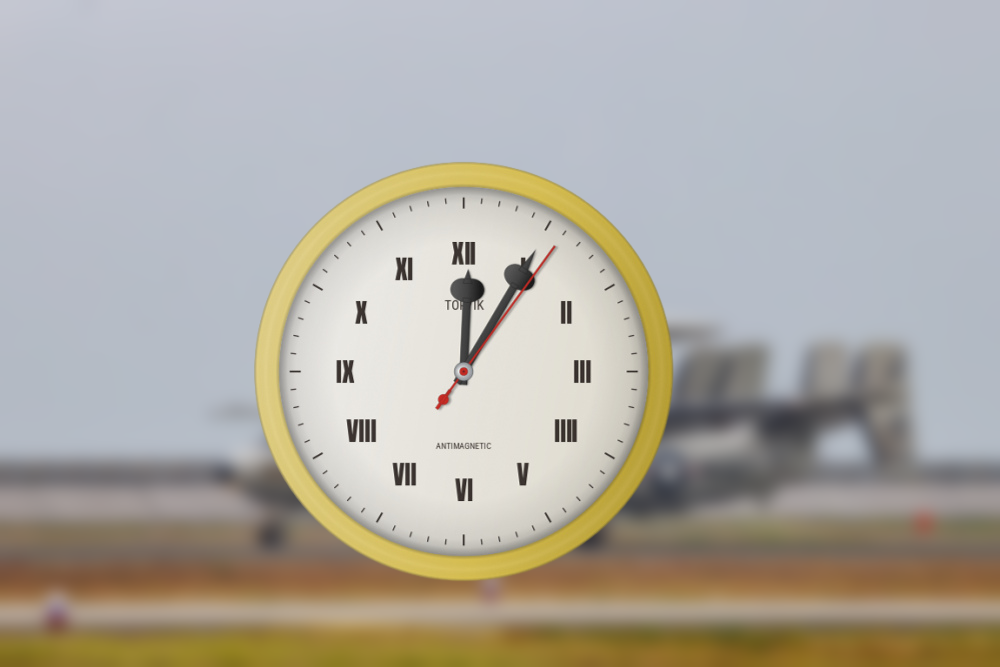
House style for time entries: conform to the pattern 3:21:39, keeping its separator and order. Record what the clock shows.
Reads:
12:05:06
